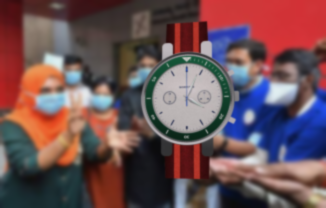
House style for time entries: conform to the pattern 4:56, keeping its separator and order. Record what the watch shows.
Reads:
4:04
